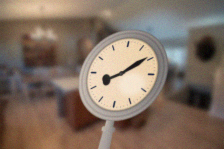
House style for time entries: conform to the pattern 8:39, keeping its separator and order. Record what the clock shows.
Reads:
8:09
